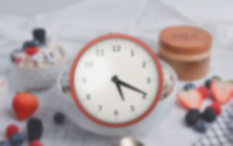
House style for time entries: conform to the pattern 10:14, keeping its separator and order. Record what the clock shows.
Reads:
5:19
